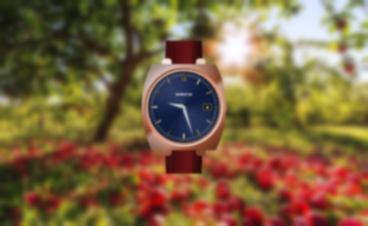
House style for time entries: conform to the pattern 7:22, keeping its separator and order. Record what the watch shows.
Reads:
9:27
